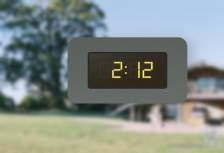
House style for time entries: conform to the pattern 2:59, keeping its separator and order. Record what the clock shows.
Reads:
2:12
